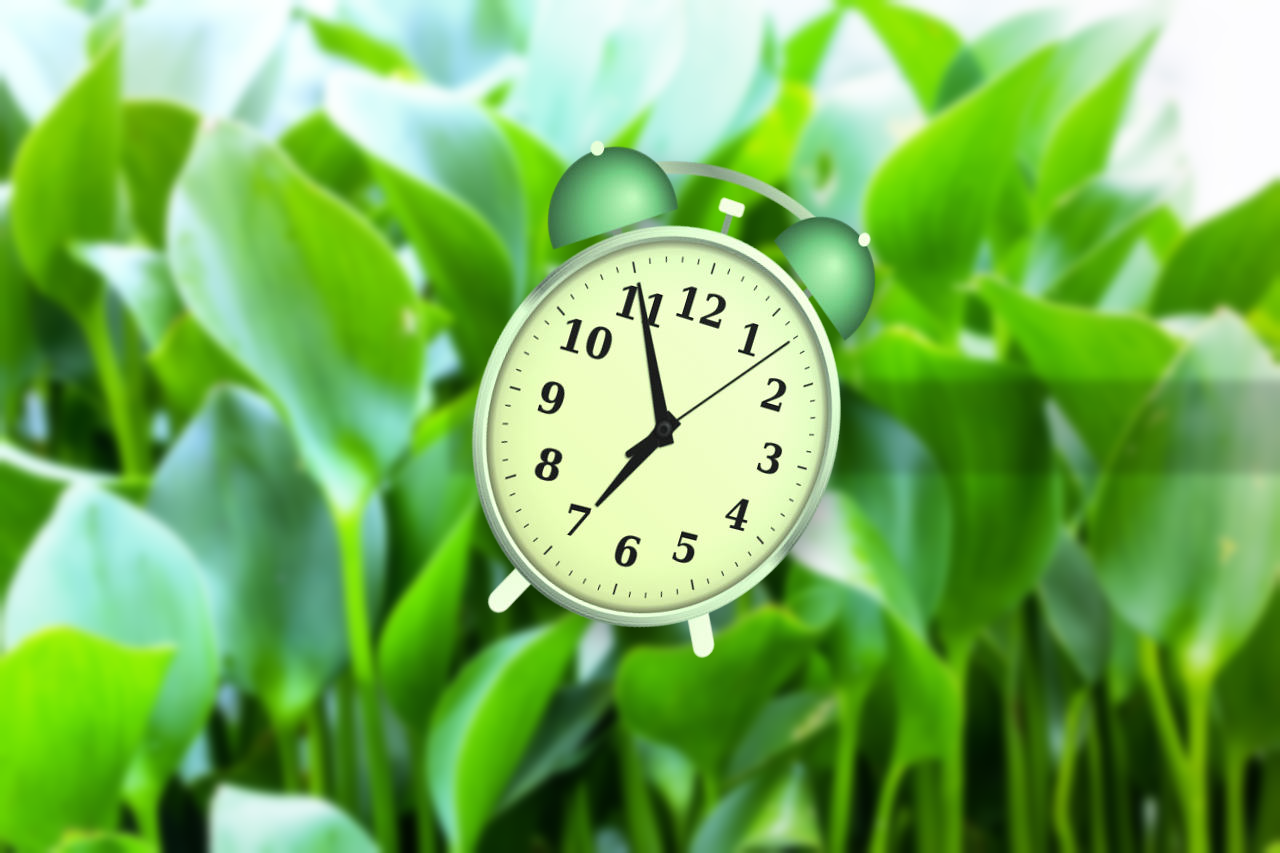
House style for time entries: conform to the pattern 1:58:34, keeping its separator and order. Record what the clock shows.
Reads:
6:55:07
